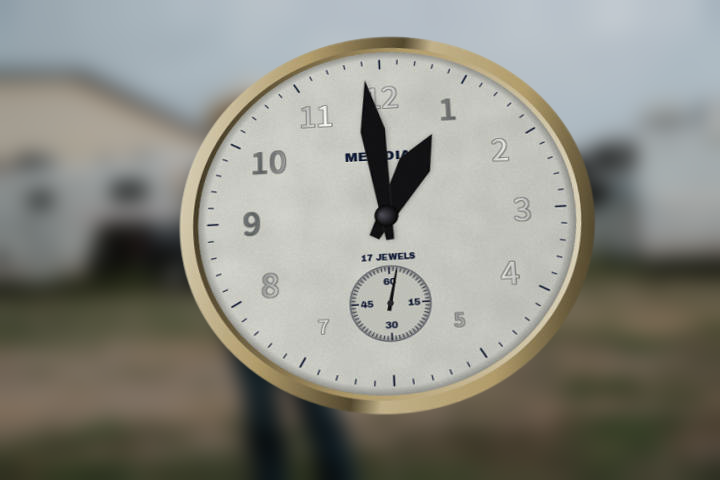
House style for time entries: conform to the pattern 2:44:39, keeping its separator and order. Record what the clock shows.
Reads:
12:59:02
